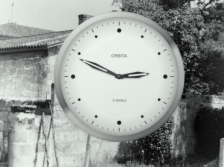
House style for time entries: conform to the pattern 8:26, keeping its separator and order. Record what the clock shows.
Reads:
2:49
